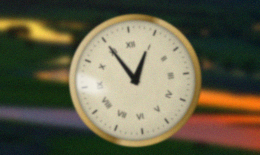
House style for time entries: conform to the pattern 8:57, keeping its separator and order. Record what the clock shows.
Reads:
12:55
